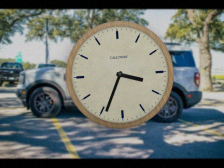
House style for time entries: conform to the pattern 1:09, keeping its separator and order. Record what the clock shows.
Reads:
3:34
